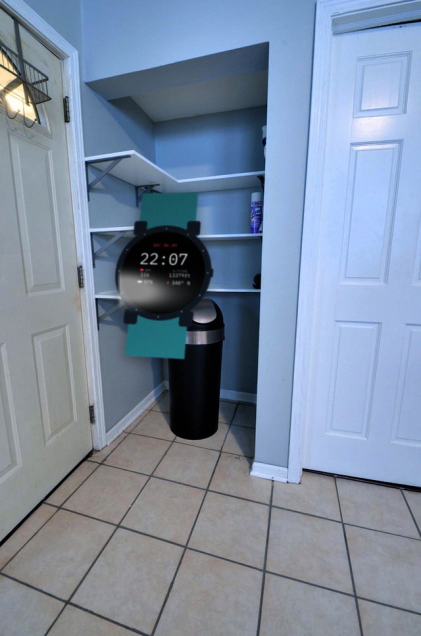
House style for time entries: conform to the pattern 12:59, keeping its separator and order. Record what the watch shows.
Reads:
22:07
